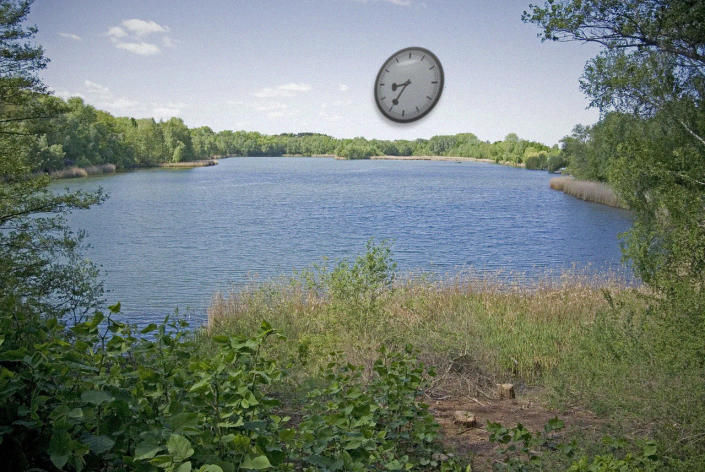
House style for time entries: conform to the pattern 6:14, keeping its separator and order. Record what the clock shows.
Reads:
8:35
